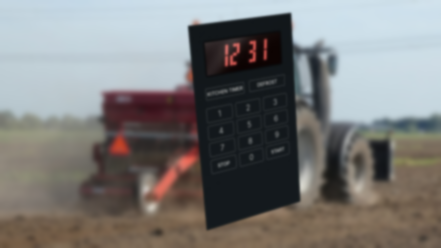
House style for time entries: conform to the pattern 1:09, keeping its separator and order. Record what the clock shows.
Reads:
12:31
